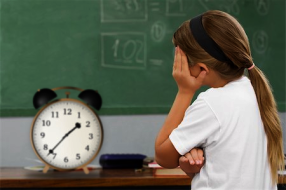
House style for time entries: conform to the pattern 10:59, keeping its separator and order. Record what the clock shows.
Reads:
1:37
